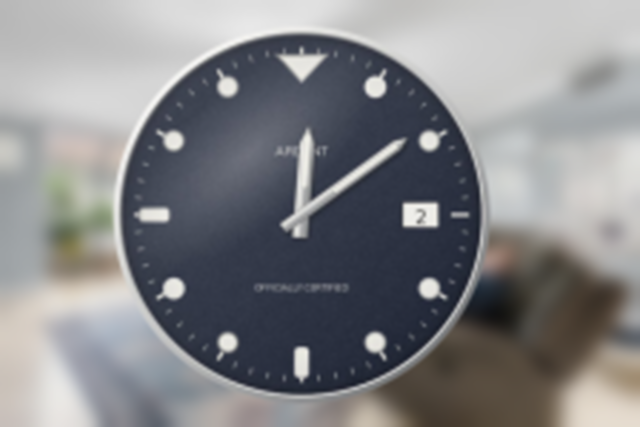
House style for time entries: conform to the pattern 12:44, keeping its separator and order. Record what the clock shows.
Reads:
12:09
